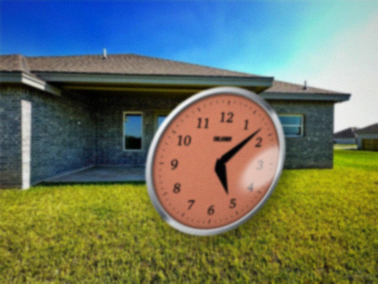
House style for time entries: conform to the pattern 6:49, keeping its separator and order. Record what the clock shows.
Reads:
5:08
